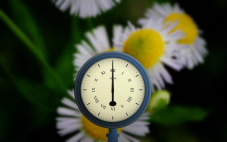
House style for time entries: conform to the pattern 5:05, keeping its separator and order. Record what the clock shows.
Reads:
6:00
